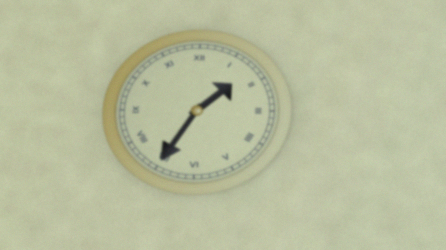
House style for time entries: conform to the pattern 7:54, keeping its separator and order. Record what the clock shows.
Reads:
1:35
